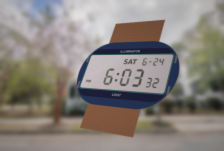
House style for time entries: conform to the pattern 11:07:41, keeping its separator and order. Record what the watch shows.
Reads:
6:03:32
